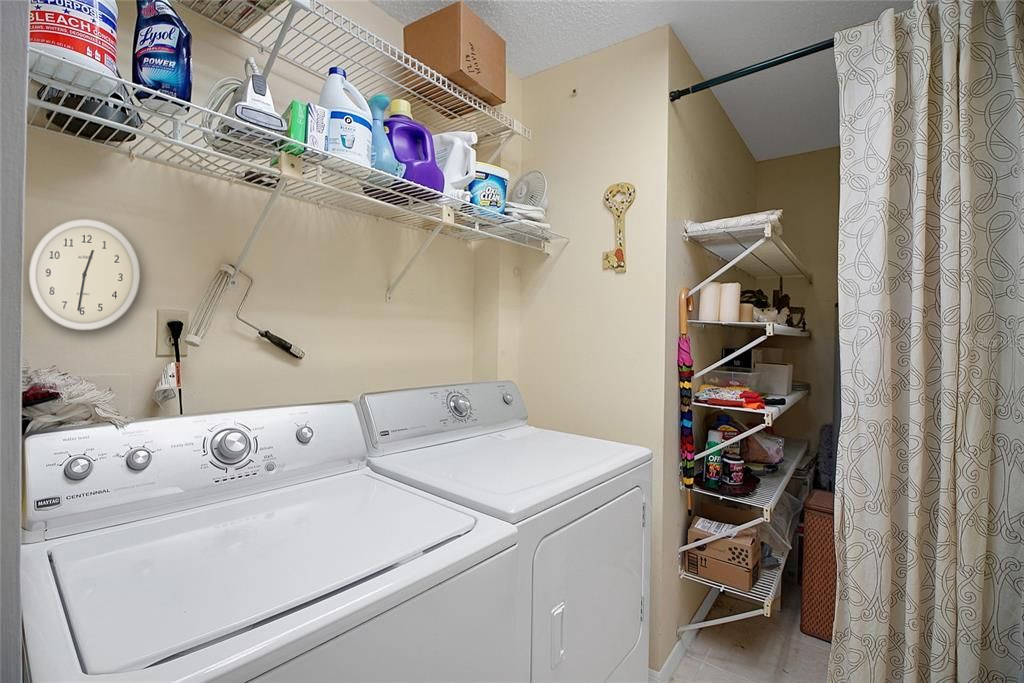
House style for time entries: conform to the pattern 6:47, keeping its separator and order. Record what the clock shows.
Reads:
12:31
